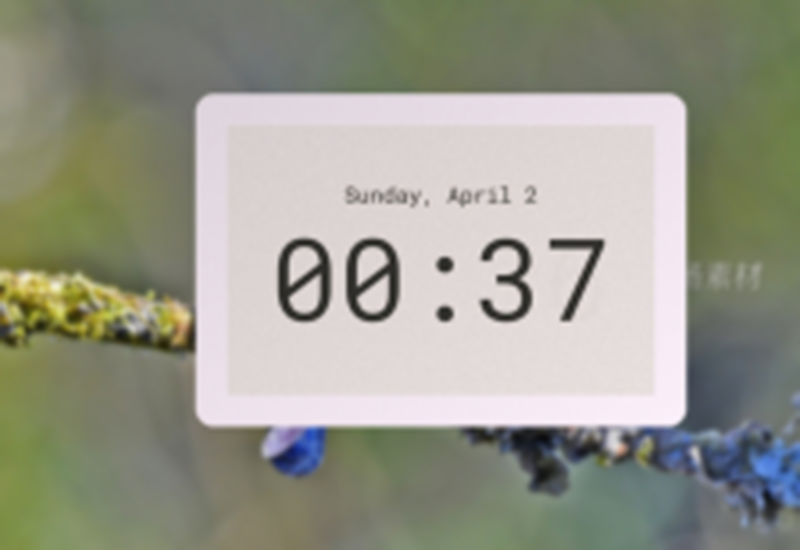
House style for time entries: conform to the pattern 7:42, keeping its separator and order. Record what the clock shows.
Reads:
0:37
